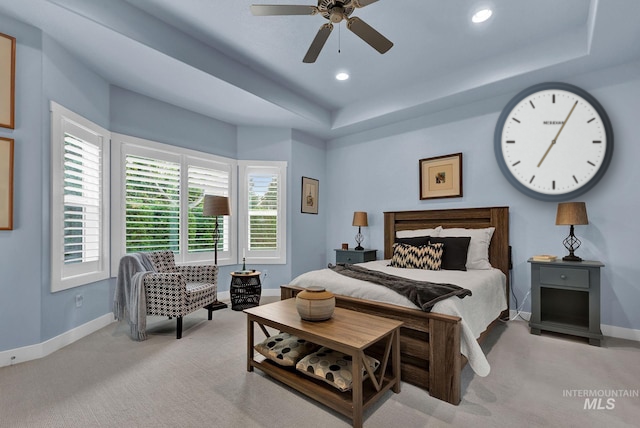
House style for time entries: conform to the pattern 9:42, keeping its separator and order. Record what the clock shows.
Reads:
7:05
